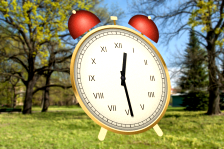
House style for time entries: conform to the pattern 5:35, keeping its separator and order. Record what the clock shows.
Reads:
12:29
